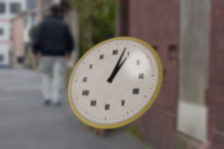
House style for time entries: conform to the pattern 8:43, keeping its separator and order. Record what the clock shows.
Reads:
1:03
